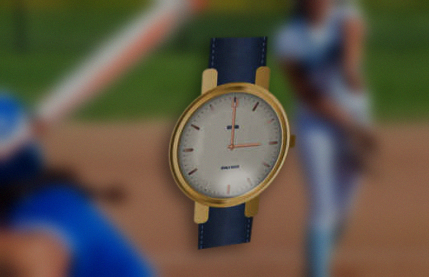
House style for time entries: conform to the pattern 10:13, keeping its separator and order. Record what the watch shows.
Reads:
3:00
